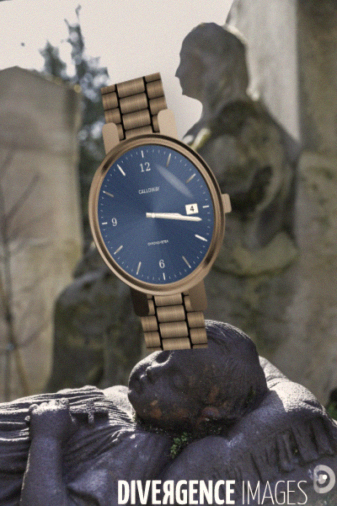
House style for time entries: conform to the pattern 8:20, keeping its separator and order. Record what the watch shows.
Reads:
3:17
